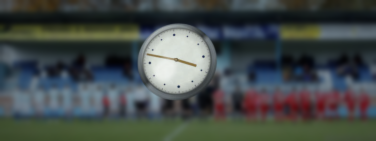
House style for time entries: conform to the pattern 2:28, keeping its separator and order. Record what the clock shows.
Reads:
3:48
